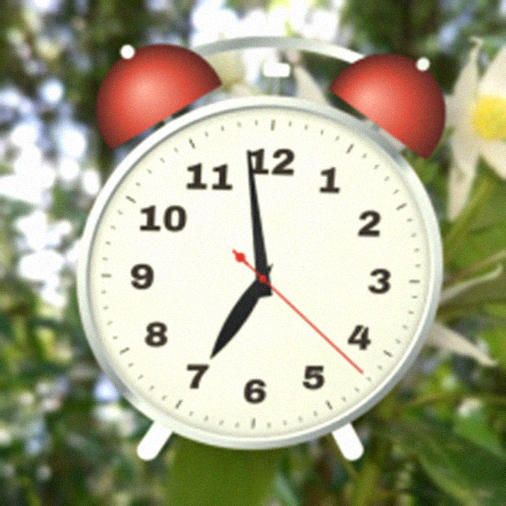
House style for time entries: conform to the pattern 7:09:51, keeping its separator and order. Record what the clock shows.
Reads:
6:58:22
